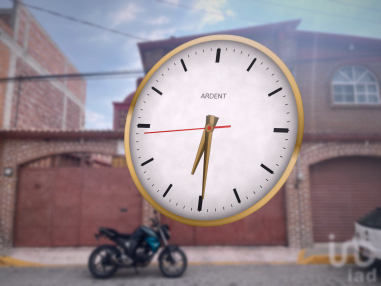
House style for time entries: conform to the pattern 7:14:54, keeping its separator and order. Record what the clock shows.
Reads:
6:29:44
